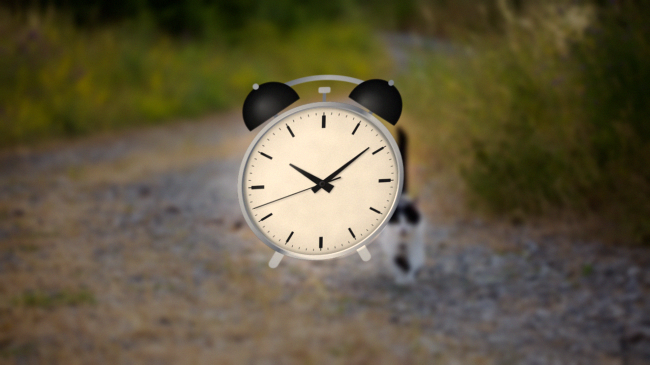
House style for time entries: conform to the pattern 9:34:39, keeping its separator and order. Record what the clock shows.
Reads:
10:08:42
